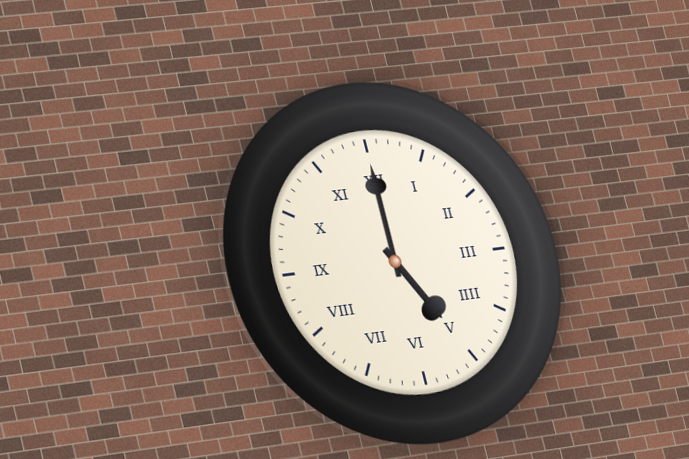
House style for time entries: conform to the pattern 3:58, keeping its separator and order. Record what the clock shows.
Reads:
5:00
